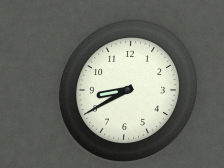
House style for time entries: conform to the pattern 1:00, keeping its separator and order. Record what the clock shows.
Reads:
8:40
